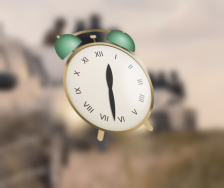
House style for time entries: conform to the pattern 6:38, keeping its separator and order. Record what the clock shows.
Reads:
12:32
